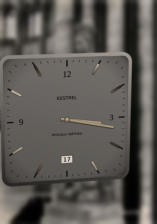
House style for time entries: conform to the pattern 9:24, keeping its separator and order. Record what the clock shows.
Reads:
3:17
